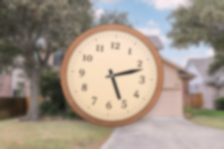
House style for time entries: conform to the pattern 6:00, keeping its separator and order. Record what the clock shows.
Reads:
5:12
